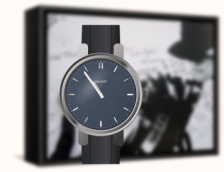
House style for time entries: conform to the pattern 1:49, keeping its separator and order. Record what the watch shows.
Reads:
10:54
